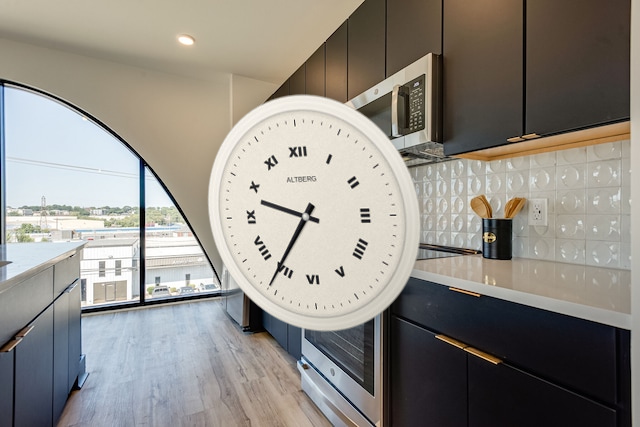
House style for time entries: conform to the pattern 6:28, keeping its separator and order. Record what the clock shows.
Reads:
9:36
